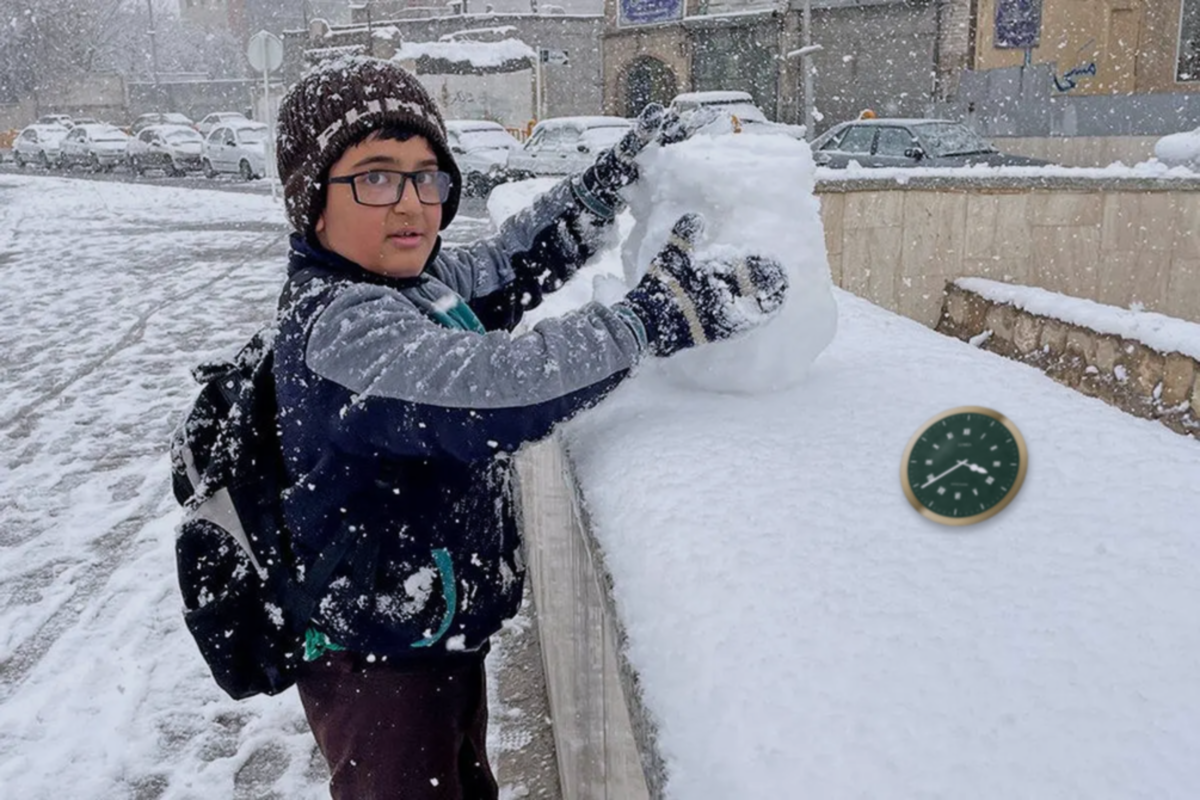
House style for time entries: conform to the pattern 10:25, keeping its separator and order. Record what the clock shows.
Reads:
3:39
